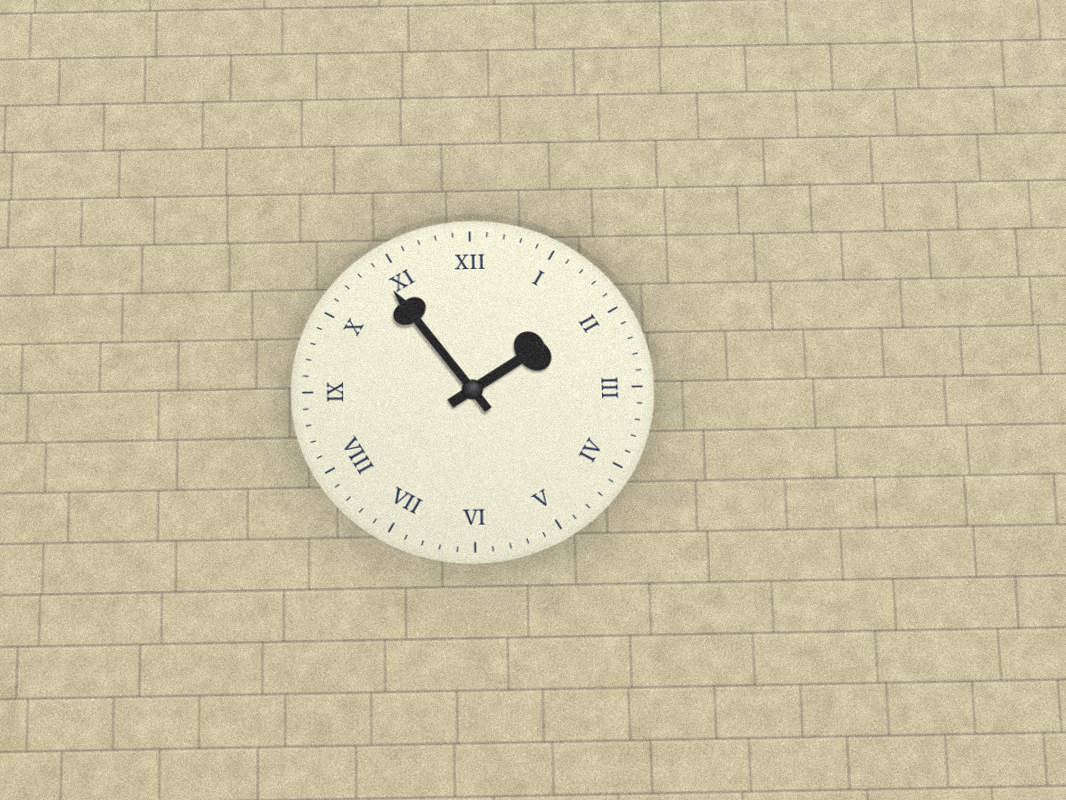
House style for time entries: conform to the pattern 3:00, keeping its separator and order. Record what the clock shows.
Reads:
1:54
